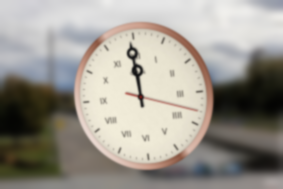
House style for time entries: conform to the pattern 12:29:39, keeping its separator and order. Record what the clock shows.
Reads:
11:59:18
